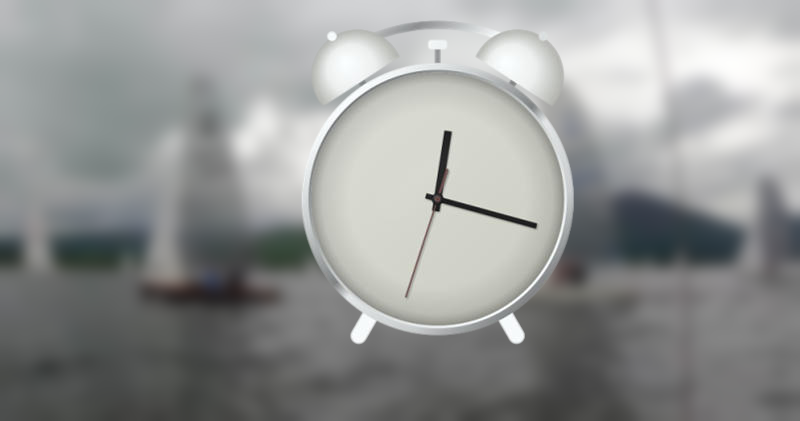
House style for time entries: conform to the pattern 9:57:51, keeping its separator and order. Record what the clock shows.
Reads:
12:17:33
